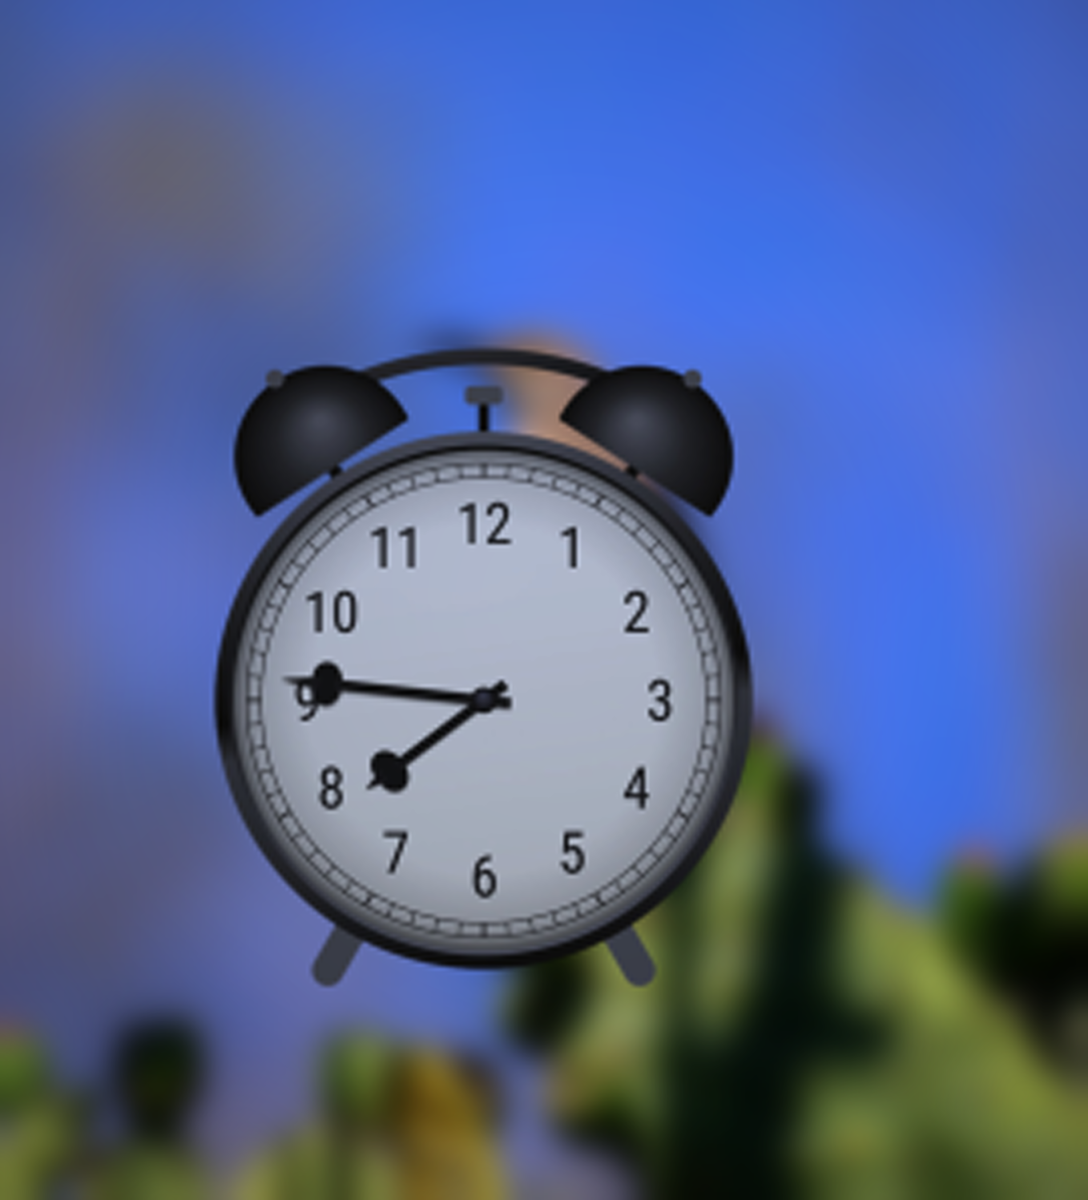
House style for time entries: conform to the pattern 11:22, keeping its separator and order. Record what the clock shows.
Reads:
7:46
